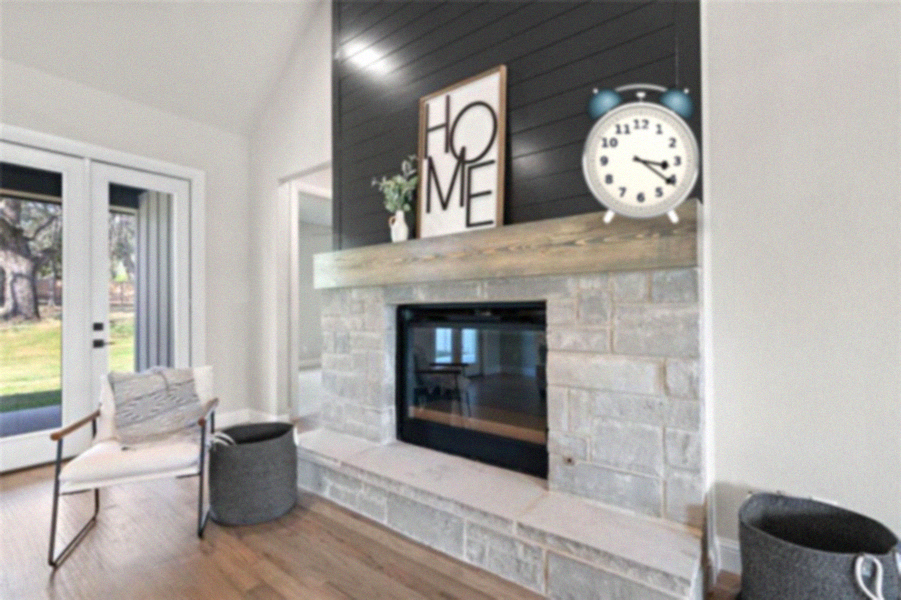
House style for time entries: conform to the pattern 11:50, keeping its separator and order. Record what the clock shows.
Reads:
3:21
